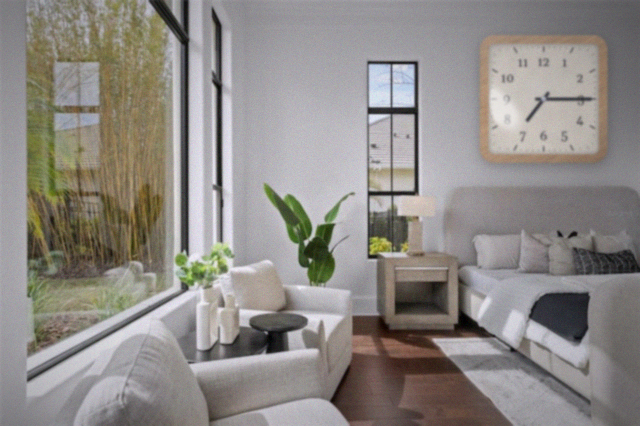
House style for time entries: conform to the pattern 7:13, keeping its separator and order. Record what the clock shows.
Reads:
7:15
